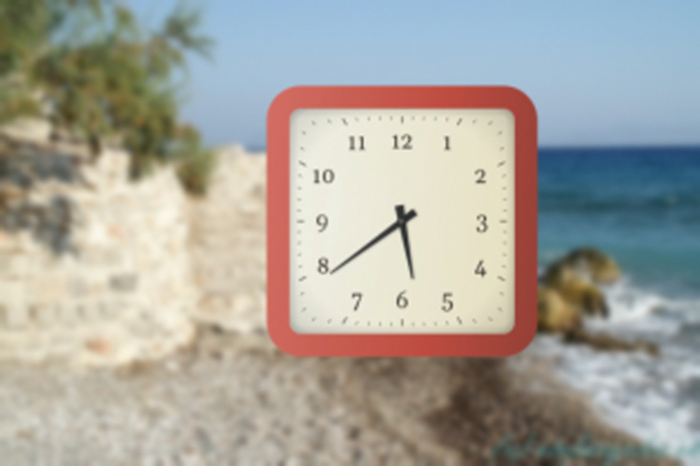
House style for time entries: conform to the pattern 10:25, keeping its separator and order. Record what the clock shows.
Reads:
5:39
